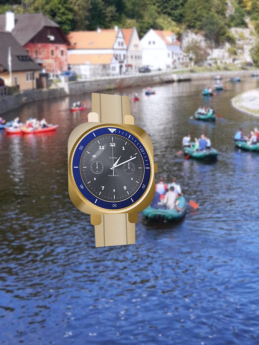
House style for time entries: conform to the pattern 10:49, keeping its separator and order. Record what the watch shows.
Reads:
1:11
